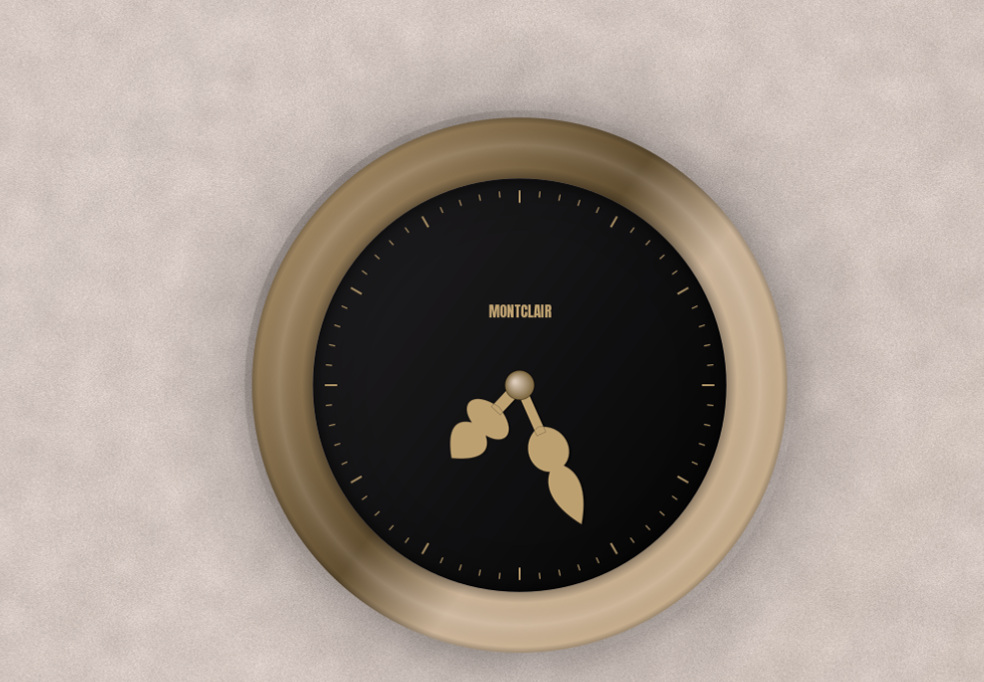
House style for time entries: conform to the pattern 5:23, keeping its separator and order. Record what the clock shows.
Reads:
7:26
